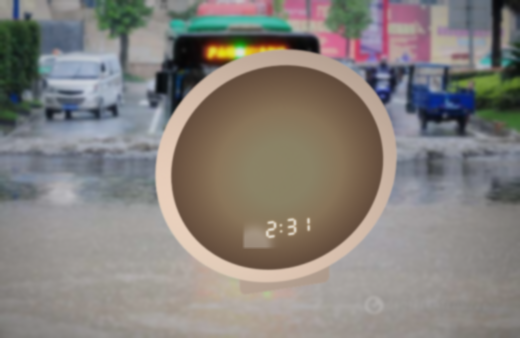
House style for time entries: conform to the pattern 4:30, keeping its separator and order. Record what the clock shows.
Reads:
2:31
